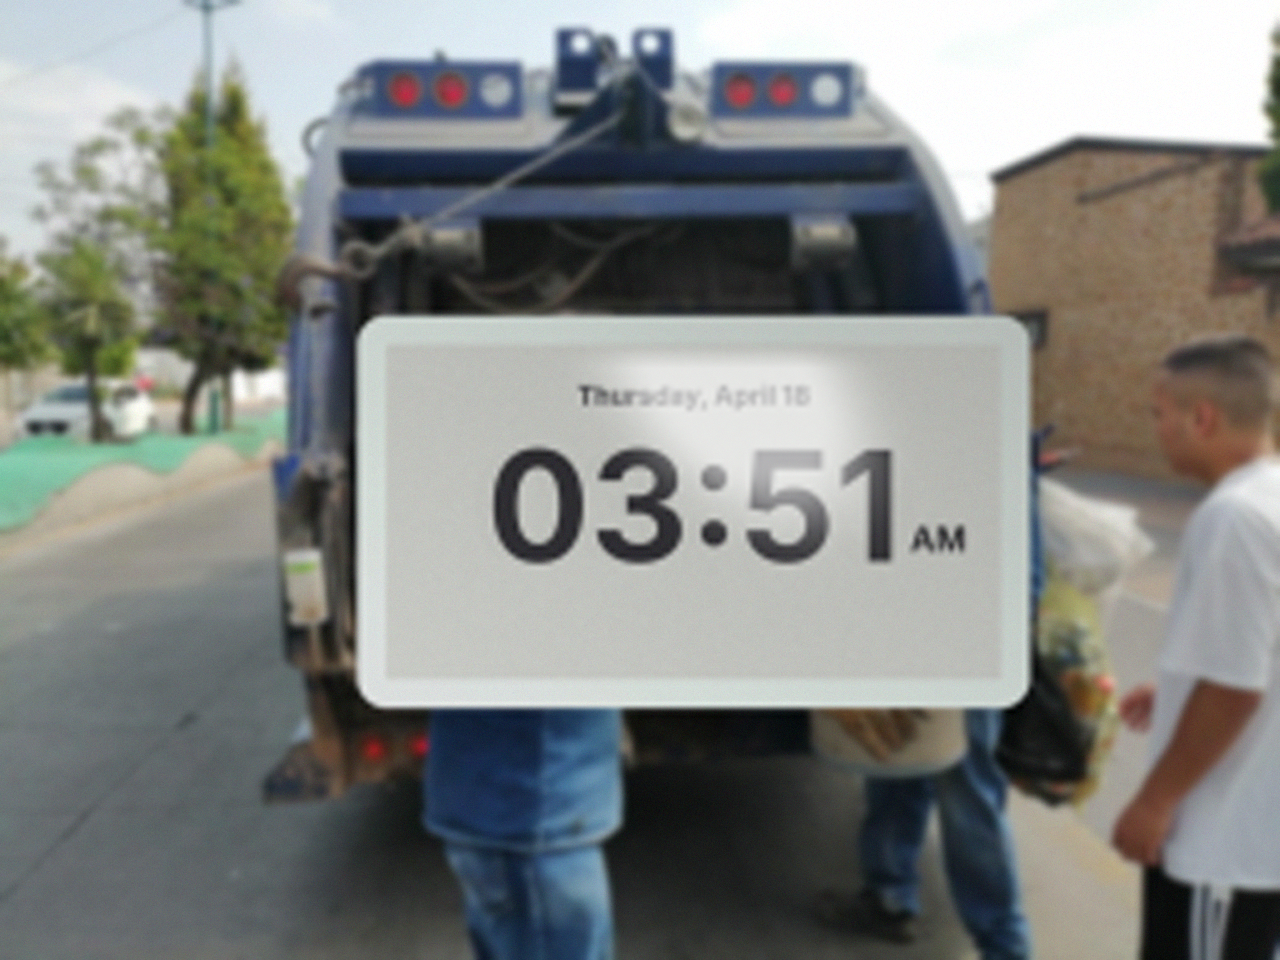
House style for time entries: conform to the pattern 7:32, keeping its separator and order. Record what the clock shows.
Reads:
3:51
